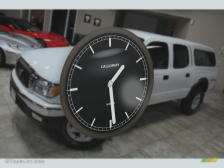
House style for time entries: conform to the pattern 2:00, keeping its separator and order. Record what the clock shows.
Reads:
1:29
